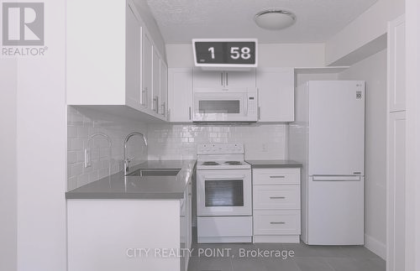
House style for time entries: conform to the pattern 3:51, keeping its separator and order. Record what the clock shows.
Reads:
1:58
